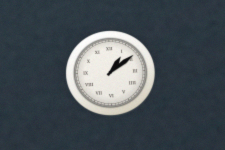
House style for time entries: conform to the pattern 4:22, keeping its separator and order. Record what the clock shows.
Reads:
1:09
